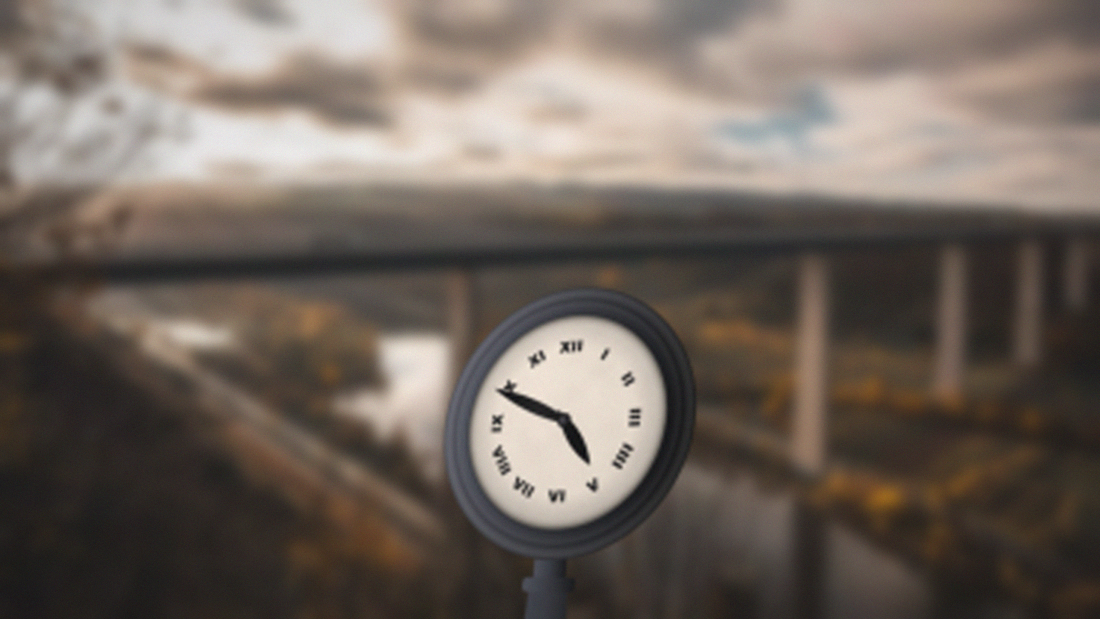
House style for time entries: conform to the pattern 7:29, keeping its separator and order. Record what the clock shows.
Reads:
4:49
